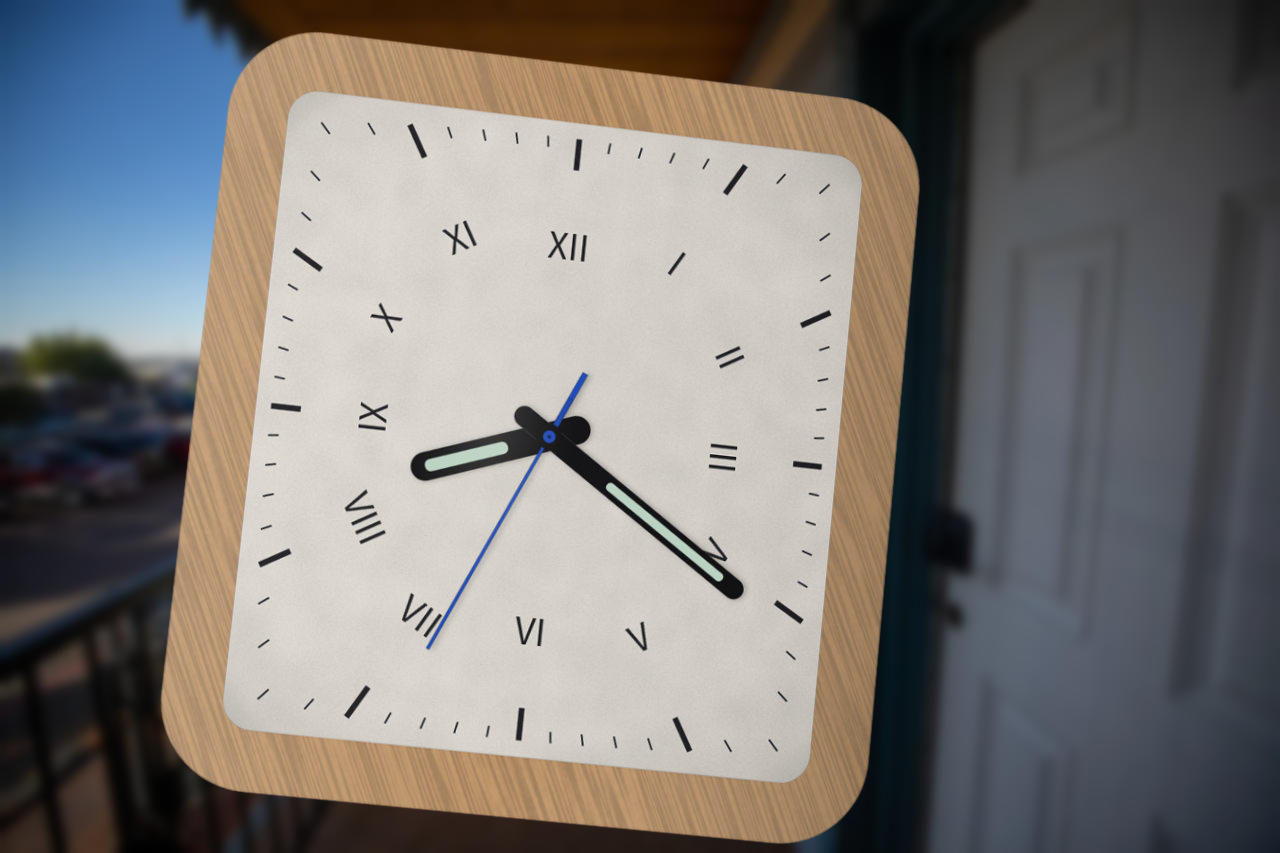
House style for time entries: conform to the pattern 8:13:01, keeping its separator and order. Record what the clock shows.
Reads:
8:20:34
